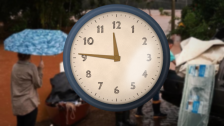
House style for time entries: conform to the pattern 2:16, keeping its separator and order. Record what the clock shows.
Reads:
11:46
